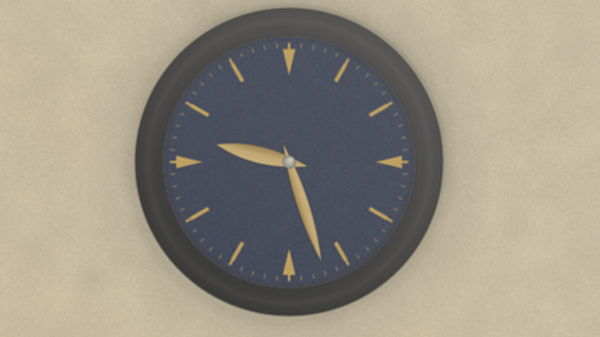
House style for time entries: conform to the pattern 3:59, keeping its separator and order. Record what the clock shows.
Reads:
9:27
